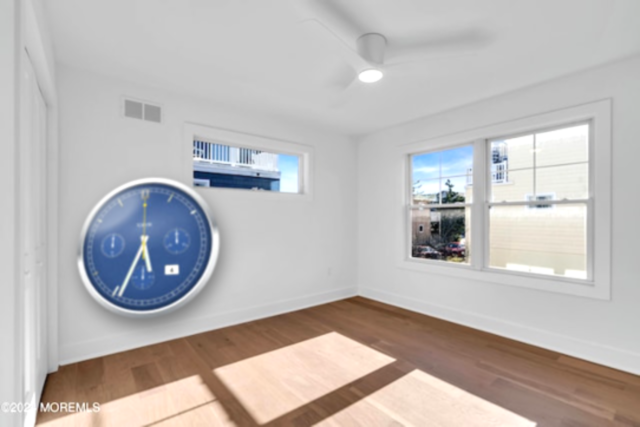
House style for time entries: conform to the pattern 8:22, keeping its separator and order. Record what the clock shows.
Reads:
5:34
